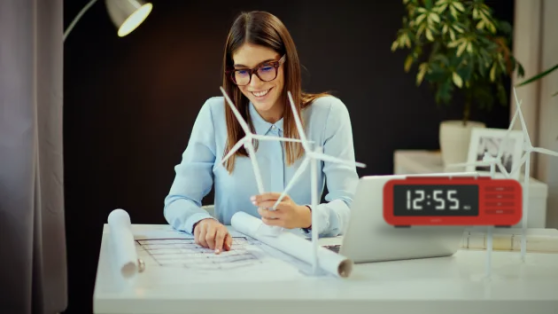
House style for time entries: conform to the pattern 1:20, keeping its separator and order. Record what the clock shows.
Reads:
12:55
